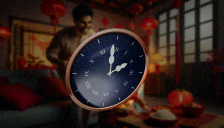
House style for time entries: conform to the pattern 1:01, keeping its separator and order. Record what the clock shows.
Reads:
1:59
